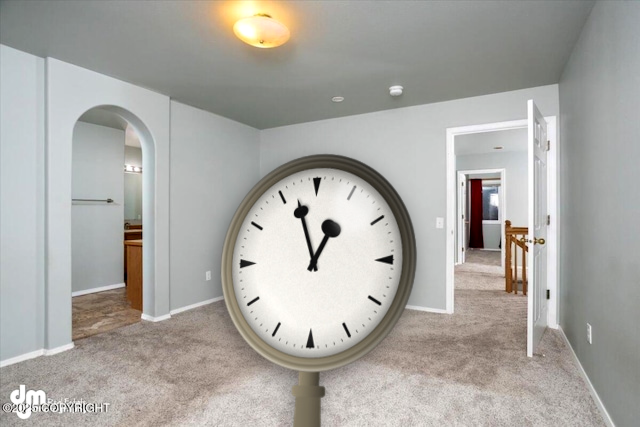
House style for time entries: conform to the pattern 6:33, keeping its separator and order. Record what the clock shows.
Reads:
12:57
